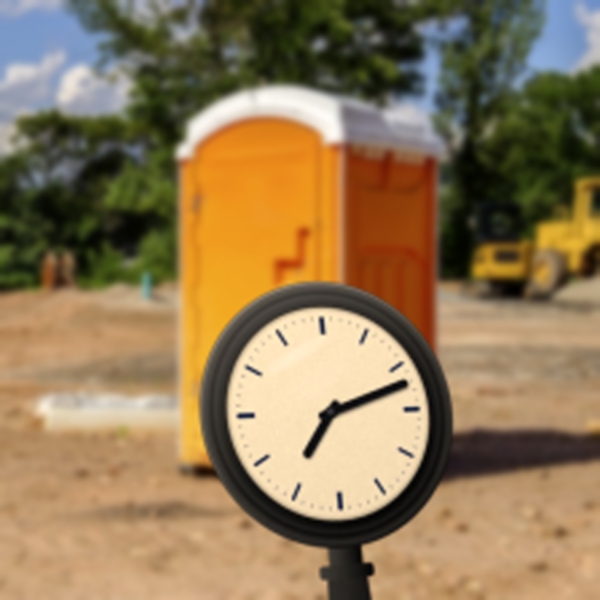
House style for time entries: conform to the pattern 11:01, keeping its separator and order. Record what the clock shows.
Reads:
7:12
